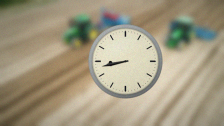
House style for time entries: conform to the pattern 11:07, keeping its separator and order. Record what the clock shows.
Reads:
8:43
